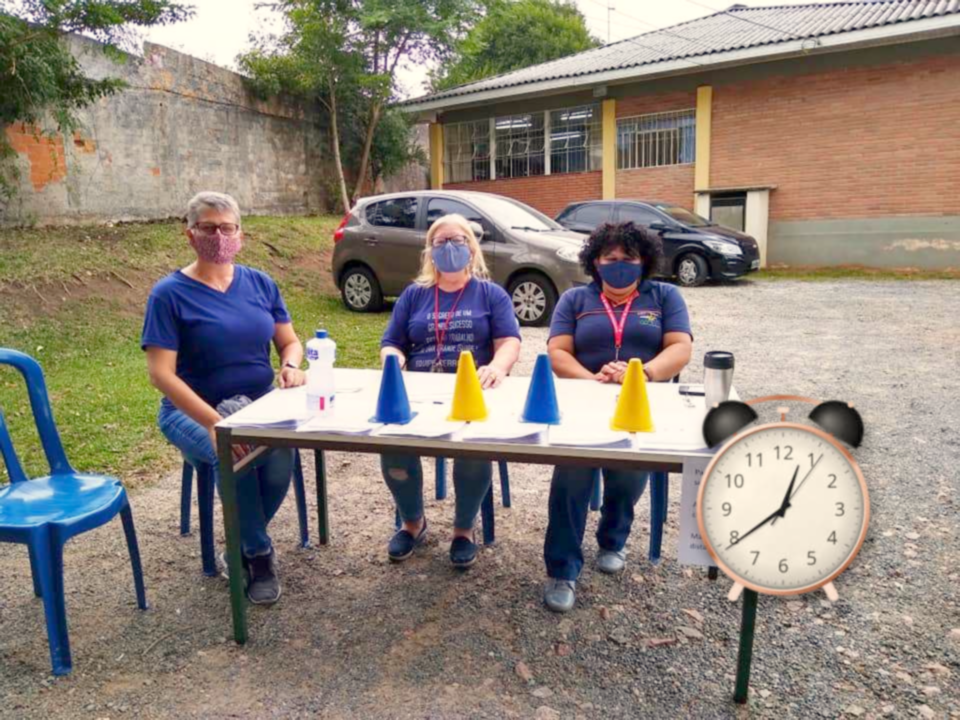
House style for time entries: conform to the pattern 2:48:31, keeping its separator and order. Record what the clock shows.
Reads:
12:39:06
